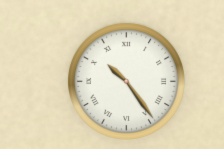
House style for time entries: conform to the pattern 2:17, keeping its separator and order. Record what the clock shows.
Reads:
10:24
